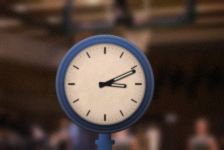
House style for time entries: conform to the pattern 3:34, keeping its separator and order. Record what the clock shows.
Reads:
3:11
